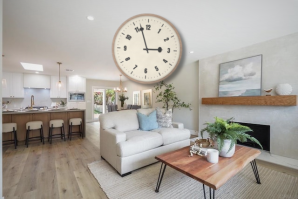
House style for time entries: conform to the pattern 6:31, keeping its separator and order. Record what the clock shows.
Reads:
2:57
